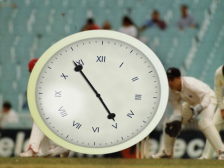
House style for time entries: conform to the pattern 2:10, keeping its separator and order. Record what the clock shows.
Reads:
4:54
